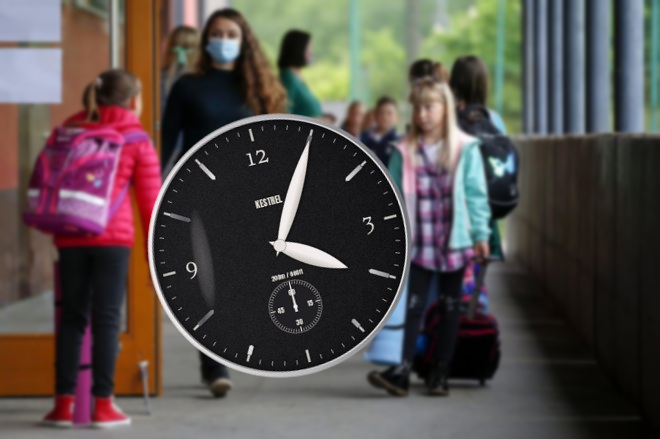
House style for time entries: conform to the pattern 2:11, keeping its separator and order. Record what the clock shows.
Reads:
4:05
